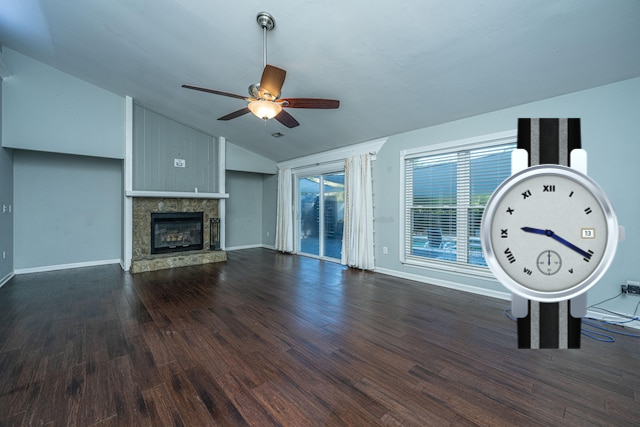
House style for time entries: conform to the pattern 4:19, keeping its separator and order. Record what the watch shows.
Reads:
9:20
